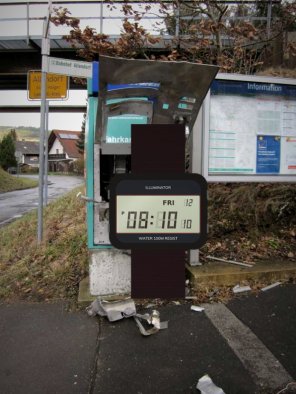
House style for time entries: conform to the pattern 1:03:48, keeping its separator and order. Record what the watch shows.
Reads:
8:10:10
